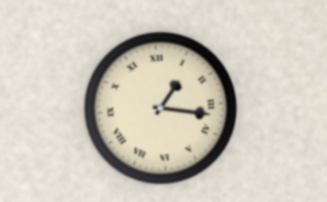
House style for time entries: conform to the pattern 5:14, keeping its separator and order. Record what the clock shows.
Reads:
1:17
